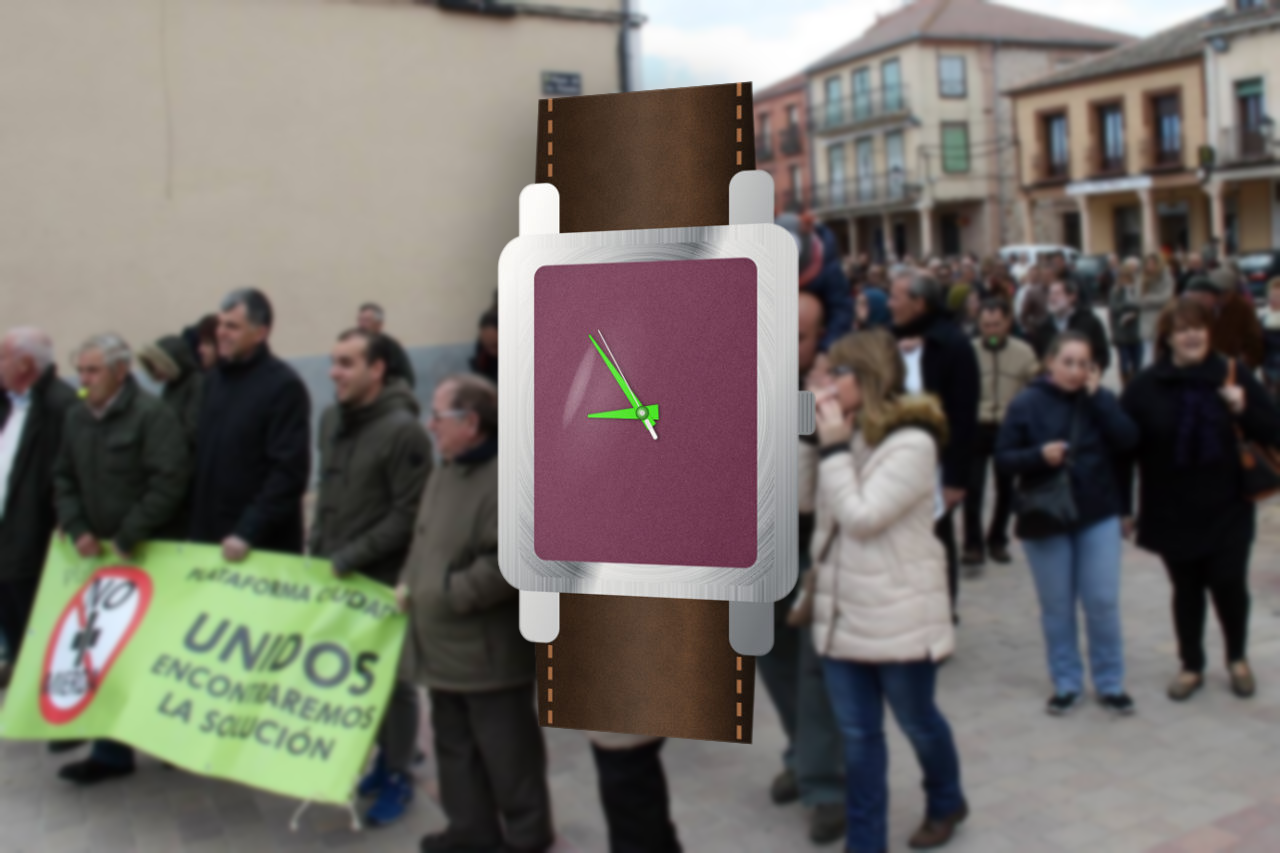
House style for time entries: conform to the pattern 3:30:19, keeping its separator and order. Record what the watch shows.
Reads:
8:53:55
